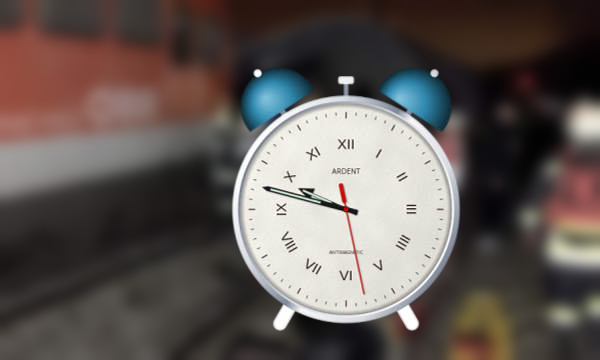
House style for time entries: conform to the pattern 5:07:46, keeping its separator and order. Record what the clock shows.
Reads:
9:47:28
